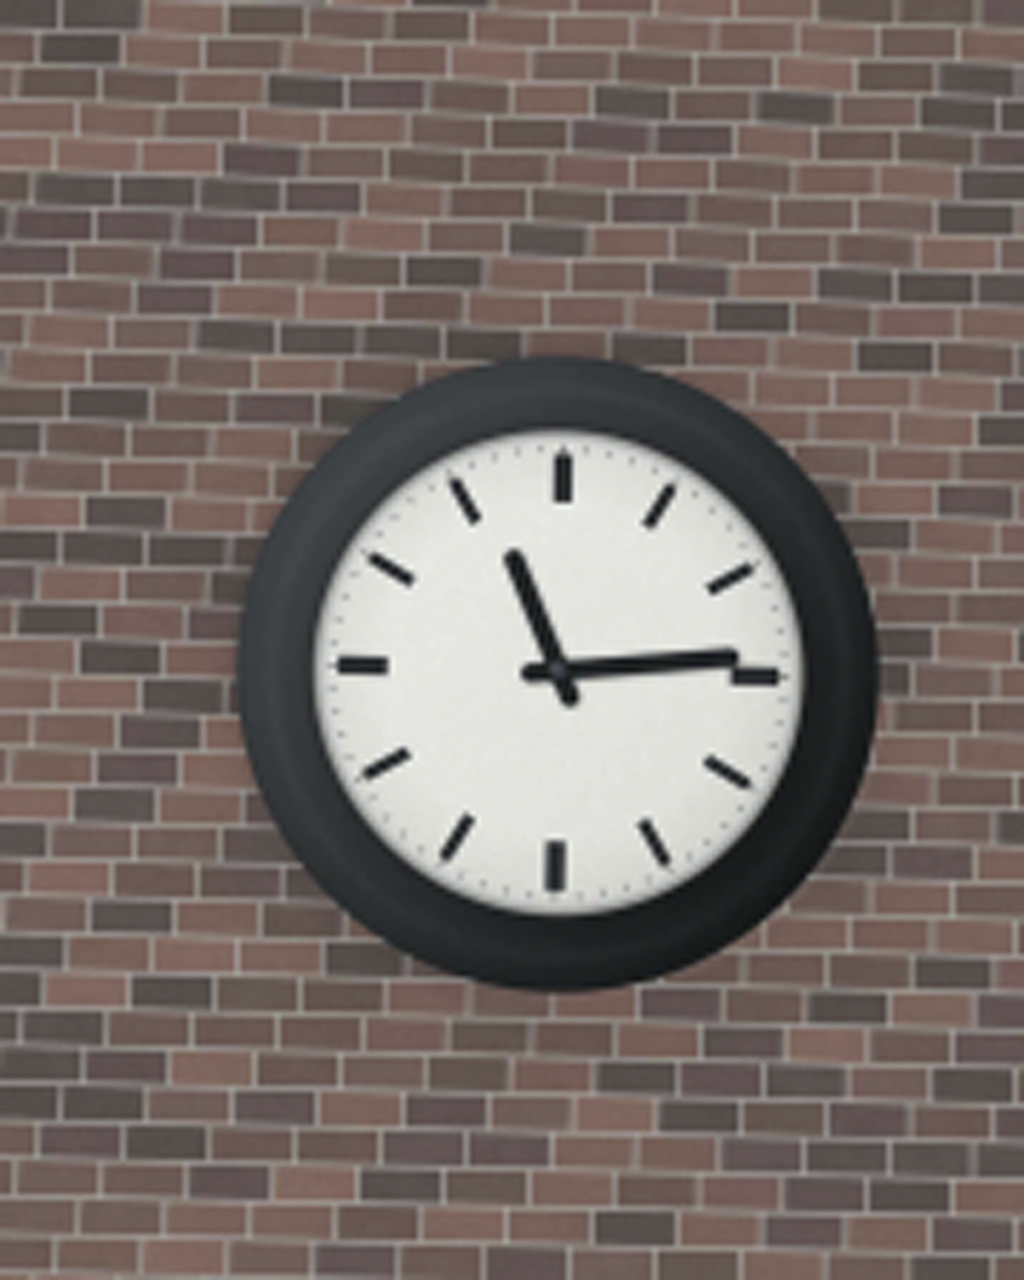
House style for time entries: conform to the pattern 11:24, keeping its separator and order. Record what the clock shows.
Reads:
11:14
